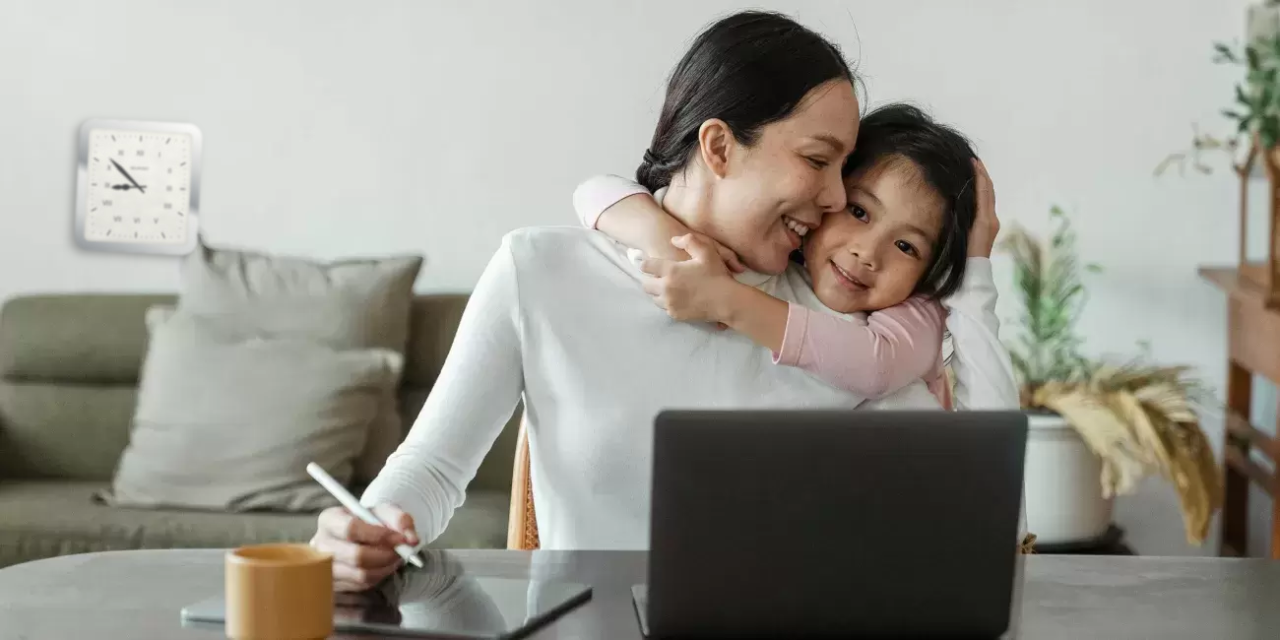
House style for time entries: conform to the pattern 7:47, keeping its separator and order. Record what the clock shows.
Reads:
8:52
